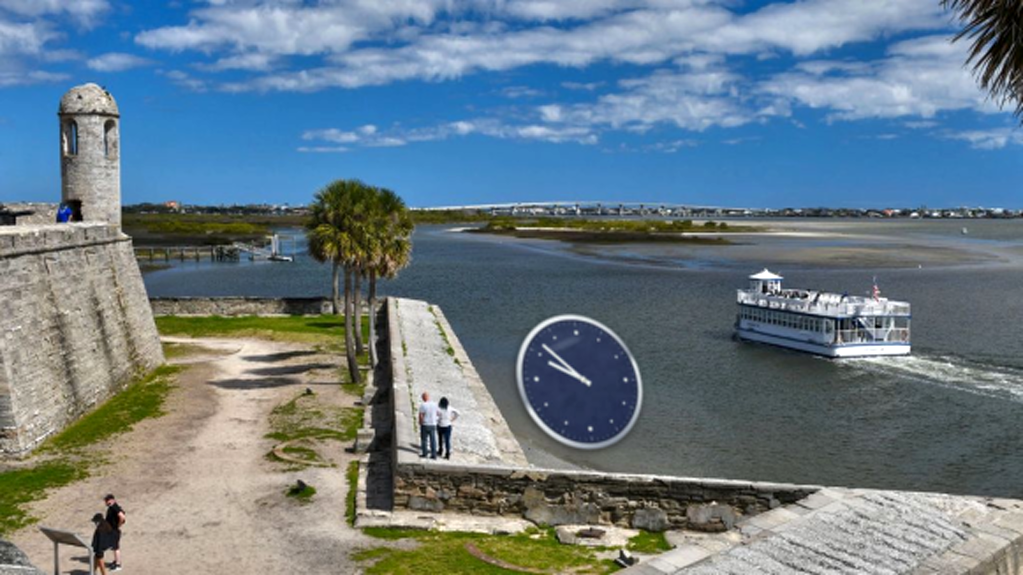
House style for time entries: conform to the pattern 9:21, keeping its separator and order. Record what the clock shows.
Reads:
9:52
